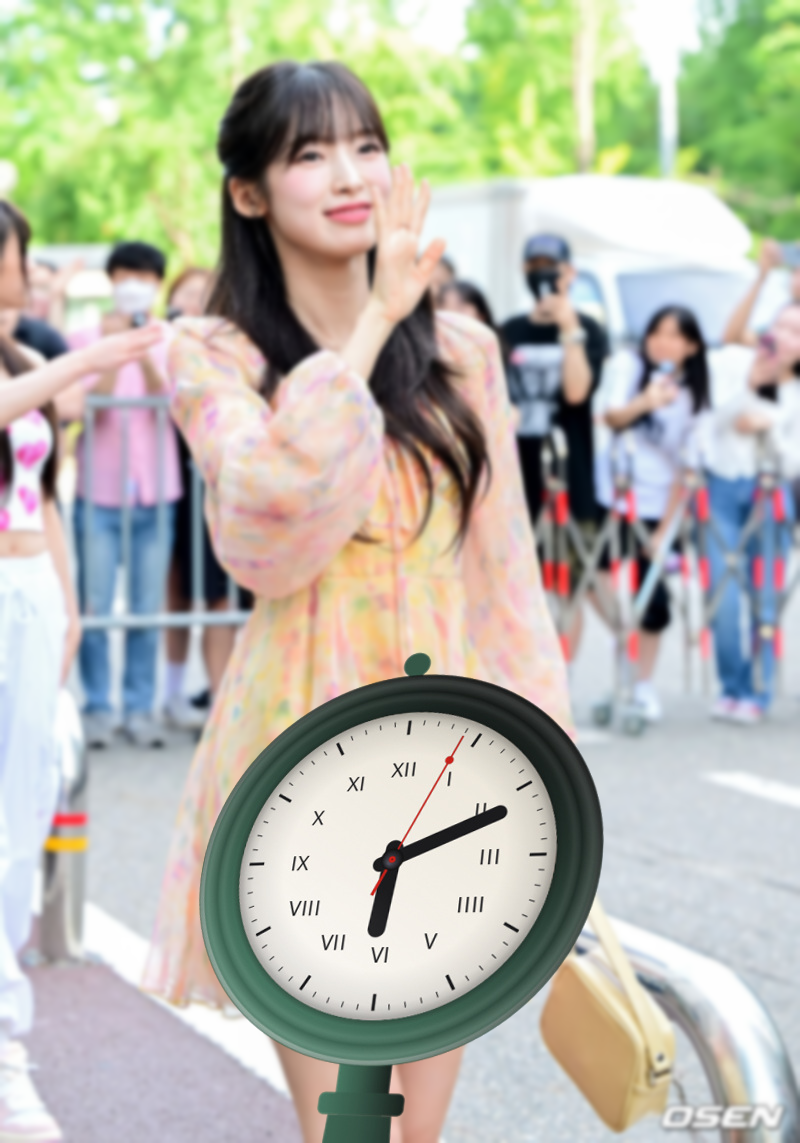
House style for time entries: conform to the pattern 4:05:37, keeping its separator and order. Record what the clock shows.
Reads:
6:11:04
